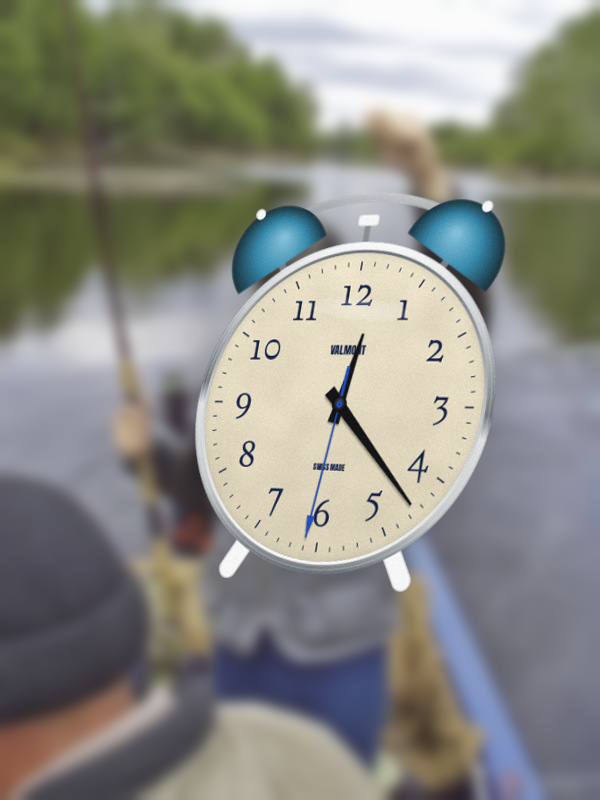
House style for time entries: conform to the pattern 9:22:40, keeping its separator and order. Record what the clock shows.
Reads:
12:22:31
